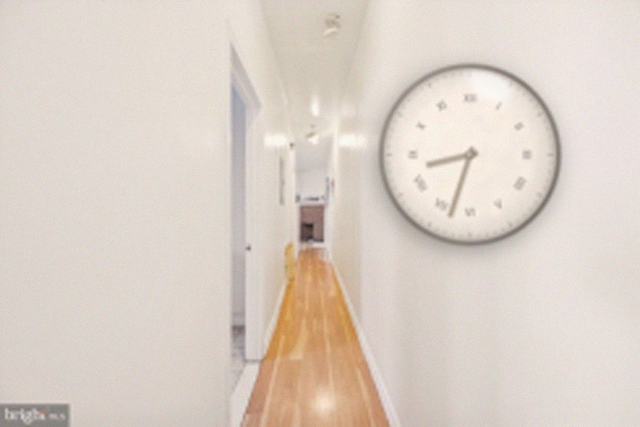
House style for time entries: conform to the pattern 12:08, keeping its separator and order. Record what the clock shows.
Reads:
8:33
